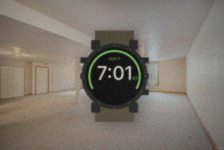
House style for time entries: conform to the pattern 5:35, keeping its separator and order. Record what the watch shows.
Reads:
7:01
